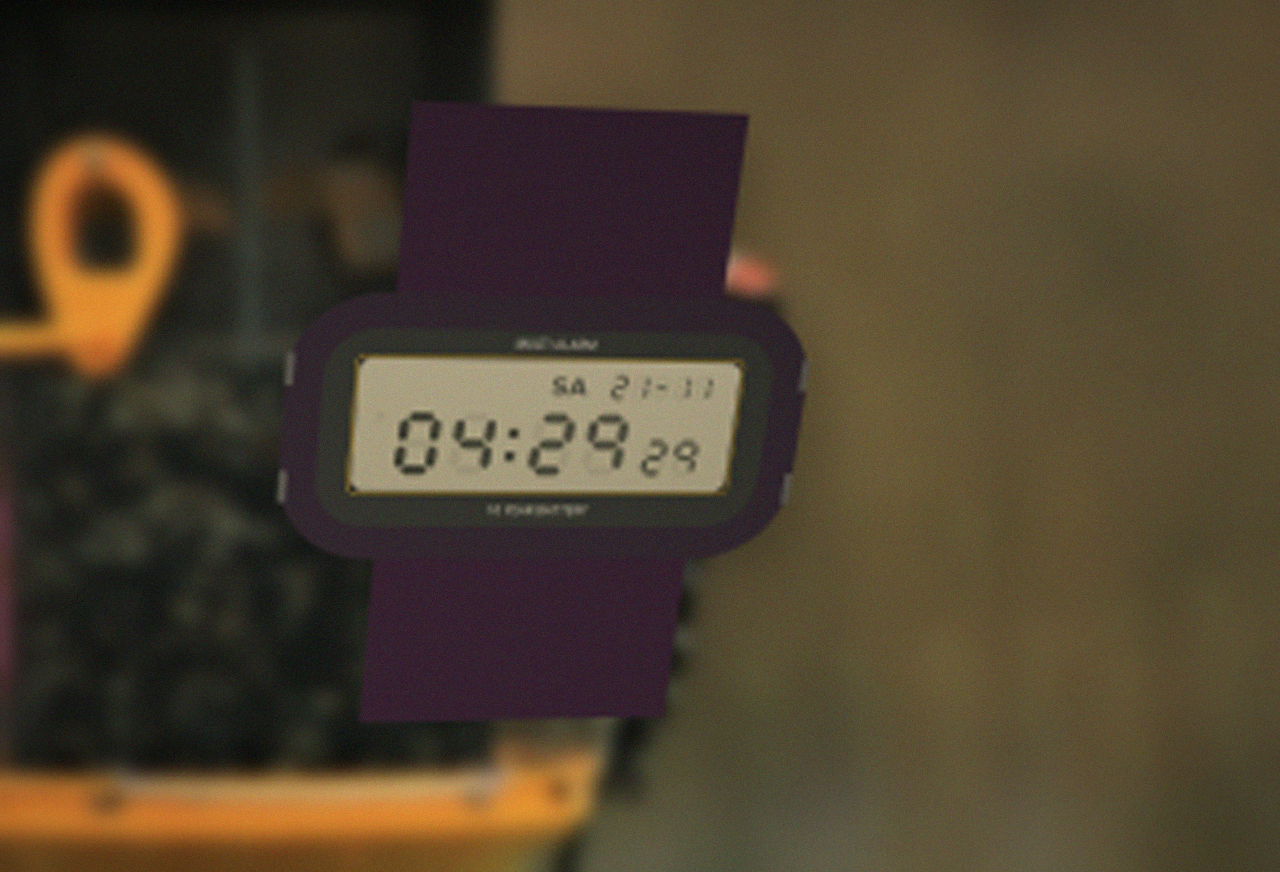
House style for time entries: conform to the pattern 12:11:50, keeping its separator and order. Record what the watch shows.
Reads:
4:29:29
